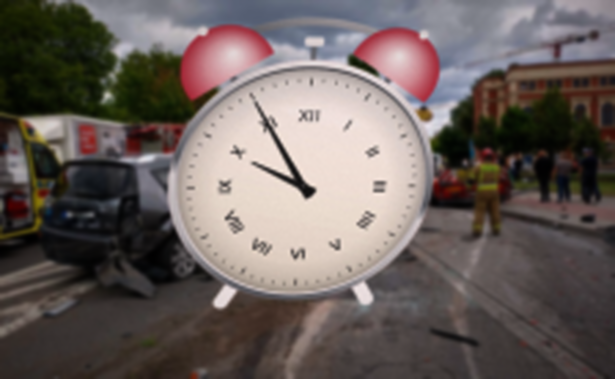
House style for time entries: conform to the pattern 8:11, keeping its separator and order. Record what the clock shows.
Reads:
9:55
